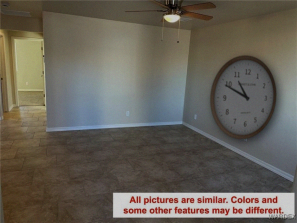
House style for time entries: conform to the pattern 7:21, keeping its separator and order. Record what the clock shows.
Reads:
10:49
